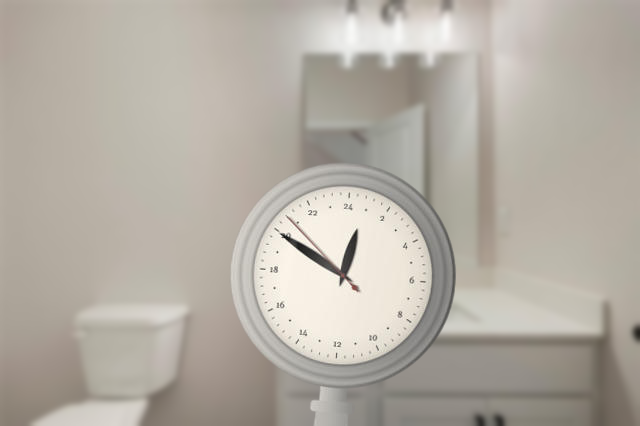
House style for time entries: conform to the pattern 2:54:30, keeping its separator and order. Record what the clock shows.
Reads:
0:49:52
